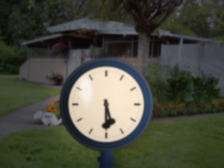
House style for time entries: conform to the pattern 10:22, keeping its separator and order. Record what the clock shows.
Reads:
5:30
